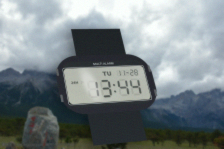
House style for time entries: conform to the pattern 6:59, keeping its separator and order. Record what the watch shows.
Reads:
13:44
